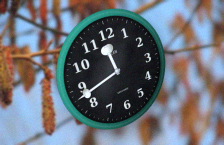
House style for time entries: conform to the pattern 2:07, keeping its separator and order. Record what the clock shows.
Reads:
11:43
